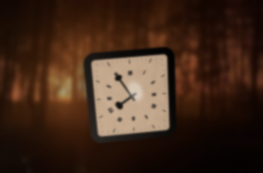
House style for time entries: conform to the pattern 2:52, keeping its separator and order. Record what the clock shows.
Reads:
7:55
